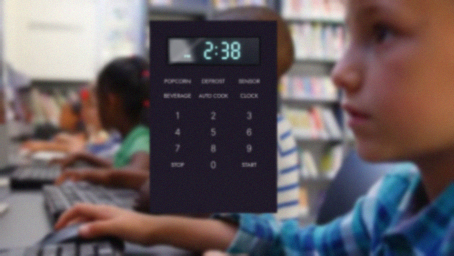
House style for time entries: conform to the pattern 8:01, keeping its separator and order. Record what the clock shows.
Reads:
2:38
